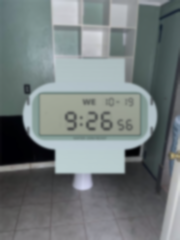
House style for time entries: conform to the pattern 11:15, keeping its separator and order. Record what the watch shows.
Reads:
9:26
